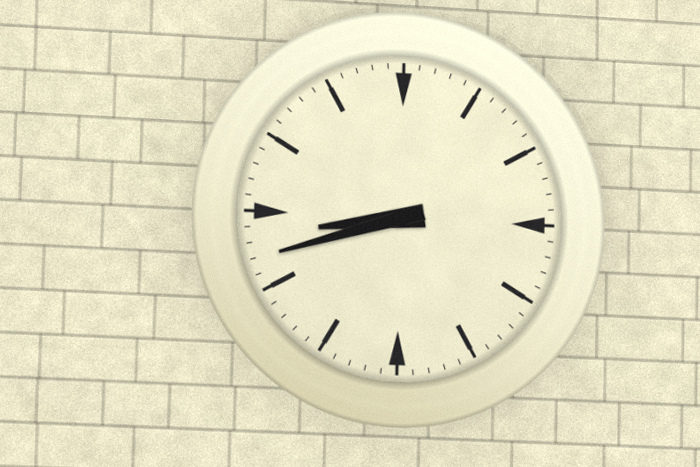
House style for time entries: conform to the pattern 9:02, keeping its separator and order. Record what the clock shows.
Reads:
8:42
